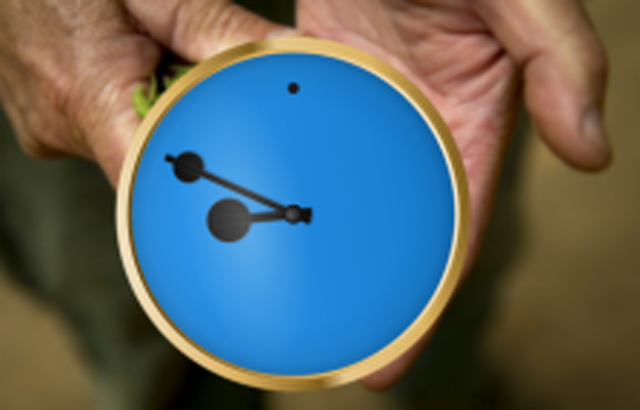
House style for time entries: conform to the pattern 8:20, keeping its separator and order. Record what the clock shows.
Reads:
8:49
